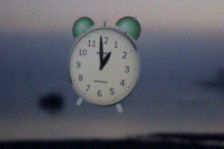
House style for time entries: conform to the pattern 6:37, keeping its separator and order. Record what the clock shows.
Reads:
12:59
